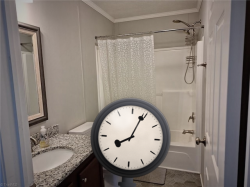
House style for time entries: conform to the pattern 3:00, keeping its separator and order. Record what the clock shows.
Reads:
8:04
